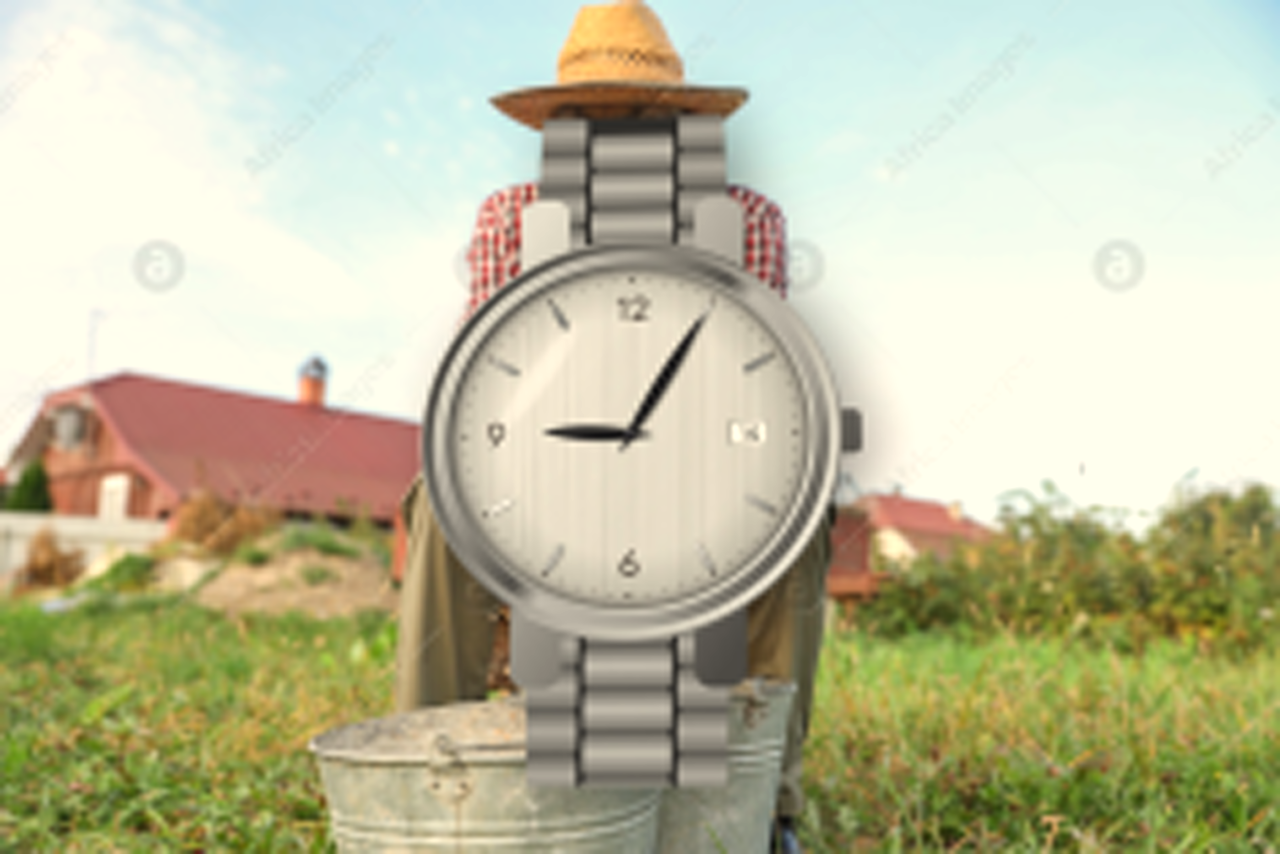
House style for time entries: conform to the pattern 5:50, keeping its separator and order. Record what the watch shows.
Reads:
9:05
